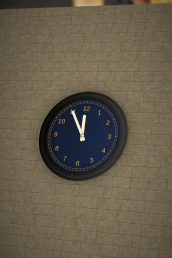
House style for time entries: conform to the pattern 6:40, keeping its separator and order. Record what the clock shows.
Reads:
11:55
